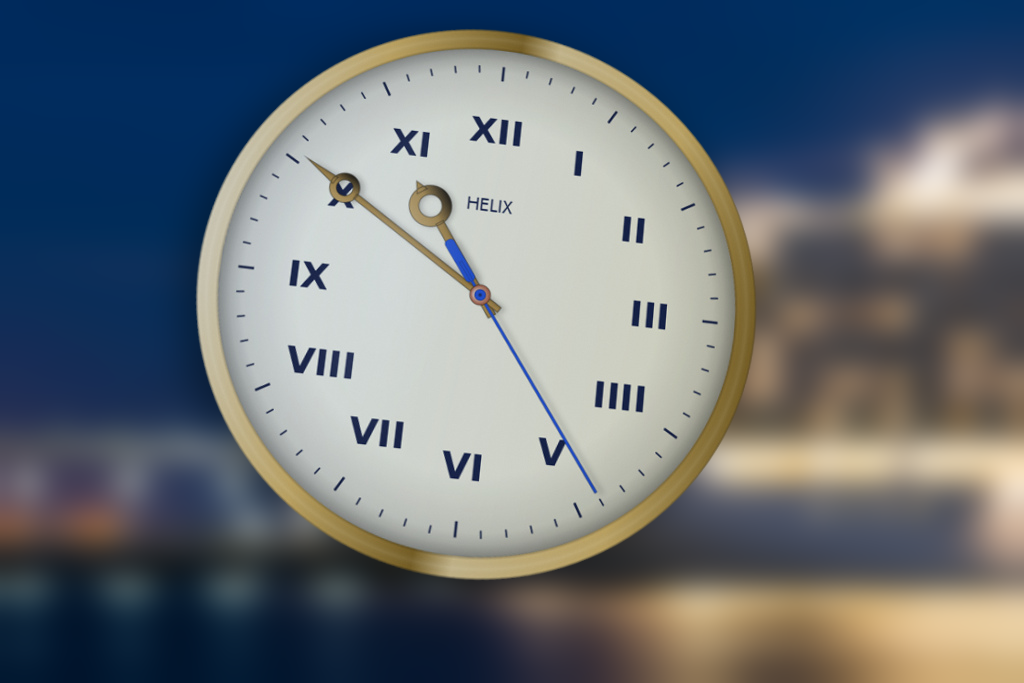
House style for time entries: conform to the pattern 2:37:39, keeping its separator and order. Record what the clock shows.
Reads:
10:50:24
